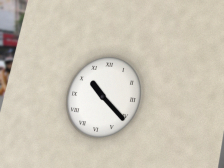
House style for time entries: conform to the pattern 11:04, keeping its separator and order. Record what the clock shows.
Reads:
10:21
